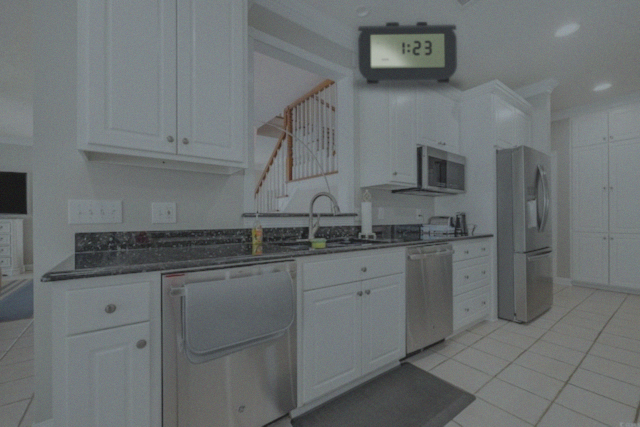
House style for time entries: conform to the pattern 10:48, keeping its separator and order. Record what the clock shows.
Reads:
1:23
